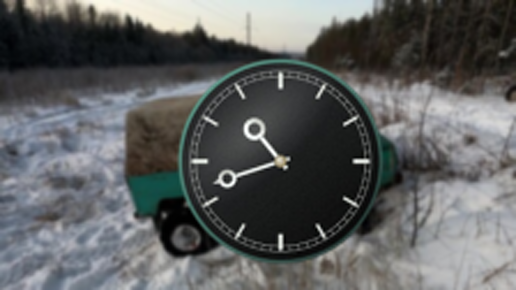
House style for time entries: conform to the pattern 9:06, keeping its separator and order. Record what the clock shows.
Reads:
10:42
